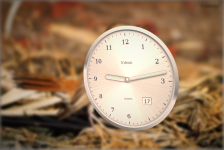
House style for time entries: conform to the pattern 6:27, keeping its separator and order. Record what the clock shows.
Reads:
9:13
